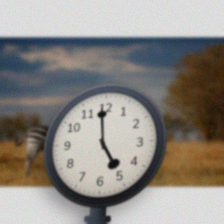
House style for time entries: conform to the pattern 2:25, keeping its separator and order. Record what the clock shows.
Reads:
4:59
